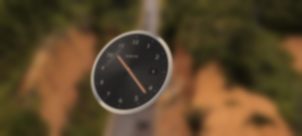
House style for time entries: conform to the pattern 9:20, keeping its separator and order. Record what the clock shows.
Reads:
10:22
